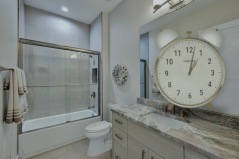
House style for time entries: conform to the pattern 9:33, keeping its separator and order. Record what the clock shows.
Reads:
1:02
